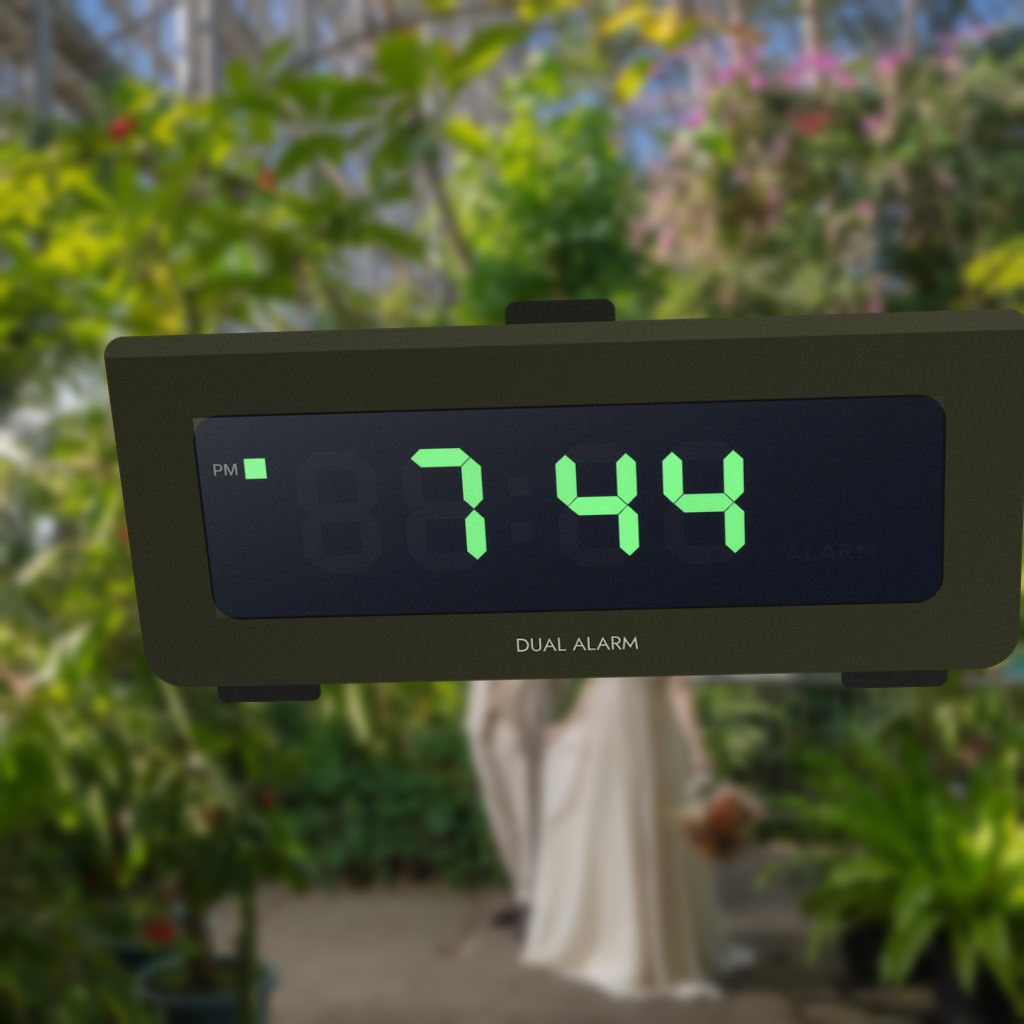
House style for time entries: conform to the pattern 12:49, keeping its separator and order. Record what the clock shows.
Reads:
7:44
